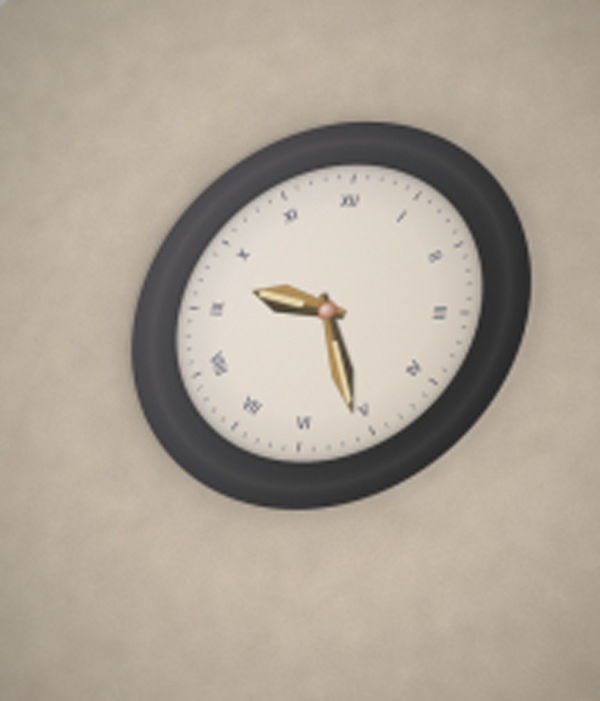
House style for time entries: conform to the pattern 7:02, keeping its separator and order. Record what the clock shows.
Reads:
9:26
